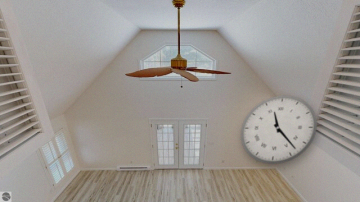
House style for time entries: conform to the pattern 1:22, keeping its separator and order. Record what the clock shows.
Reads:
11:23
